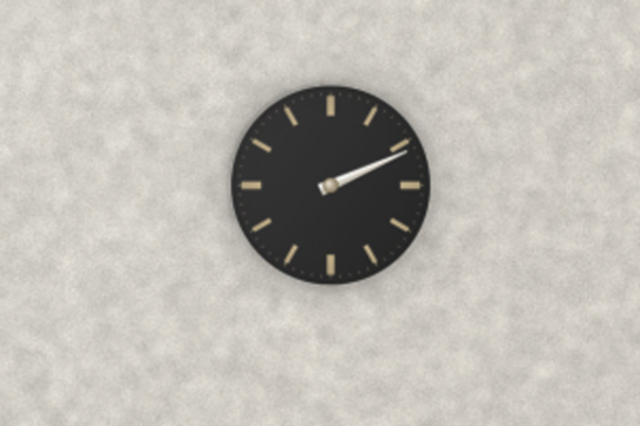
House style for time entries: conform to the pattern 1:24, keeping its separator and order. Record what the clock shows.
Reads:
2:11
